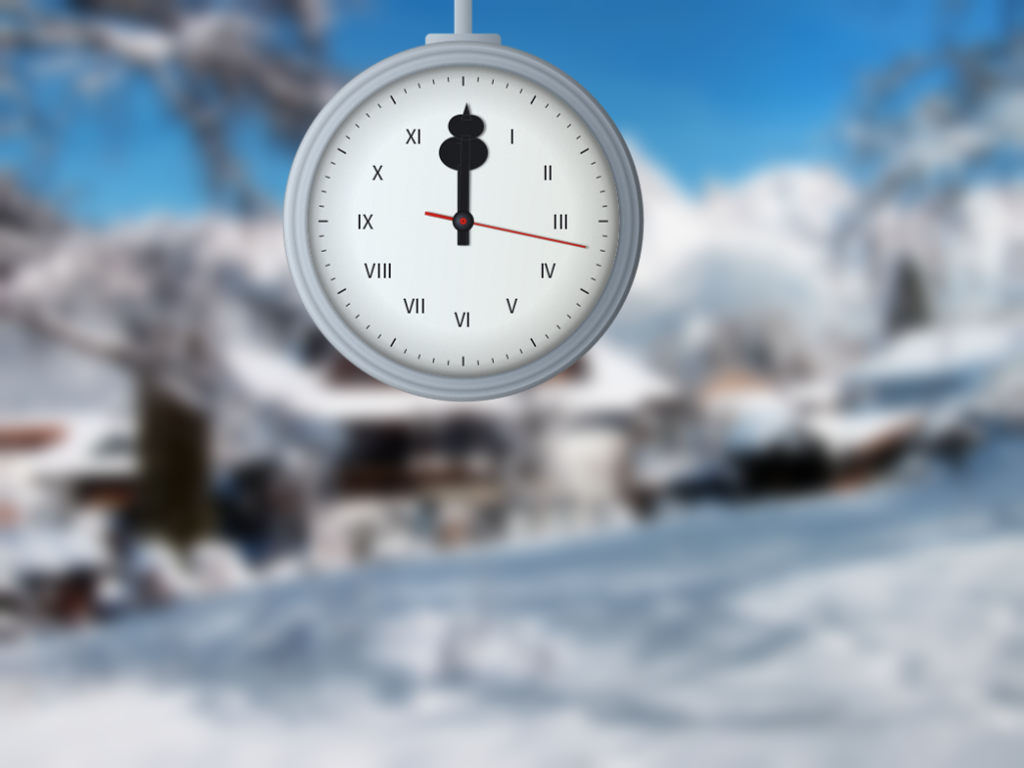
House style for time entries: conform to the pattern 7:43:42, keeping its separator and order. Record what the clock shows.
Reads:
12:00:17
